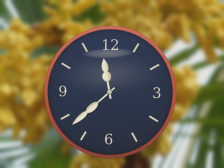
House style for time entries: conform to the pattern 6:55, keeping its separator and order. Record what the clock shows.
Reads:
11:38
